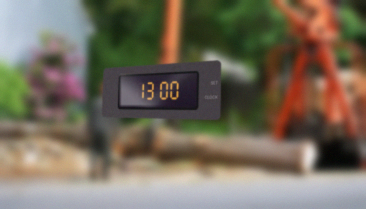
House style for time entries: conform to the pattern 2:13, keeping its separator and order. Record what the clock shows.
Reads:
13:00
